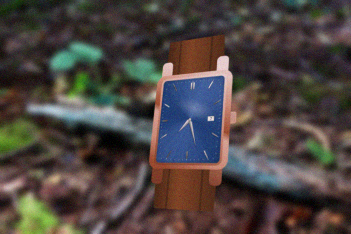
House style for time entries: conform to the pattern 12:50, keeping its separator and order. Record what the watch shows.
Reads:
7:27
